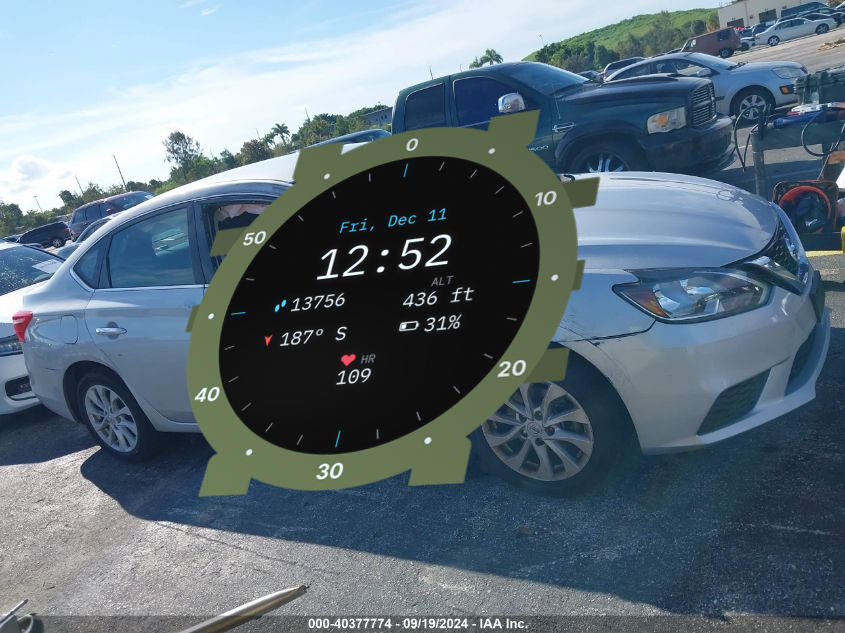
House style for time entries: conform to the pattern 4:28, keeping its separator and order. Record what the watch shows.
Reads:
12:52
